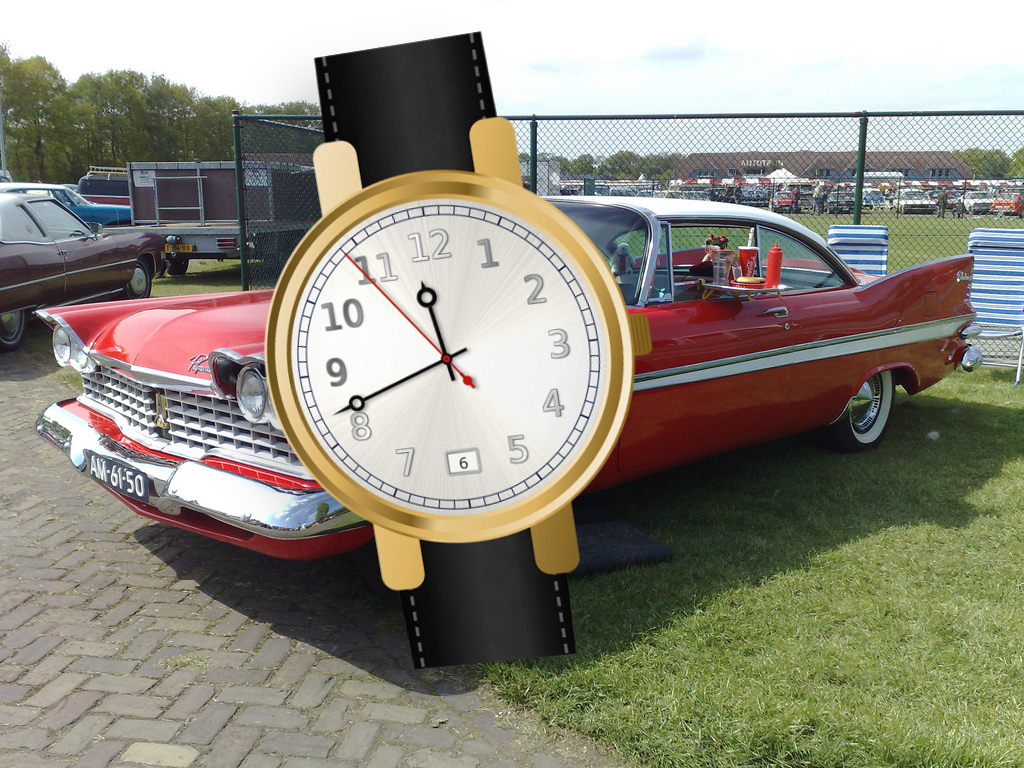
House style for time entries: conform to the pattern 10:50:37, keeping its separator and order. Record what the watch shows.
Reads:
11:41:54
